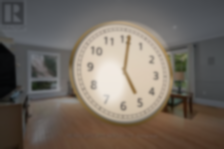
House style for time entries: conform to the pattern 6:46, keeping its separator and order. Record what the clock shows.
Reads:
5:01
